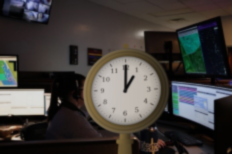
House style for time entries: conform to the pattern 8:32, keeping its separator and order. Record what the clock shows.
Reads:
1:00
